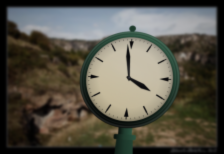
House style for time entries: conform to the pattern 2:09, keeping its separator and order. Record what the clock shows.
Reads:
3:59
